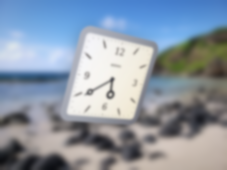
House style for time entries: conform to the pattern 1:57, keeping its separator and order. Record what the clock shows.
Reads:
5:39
